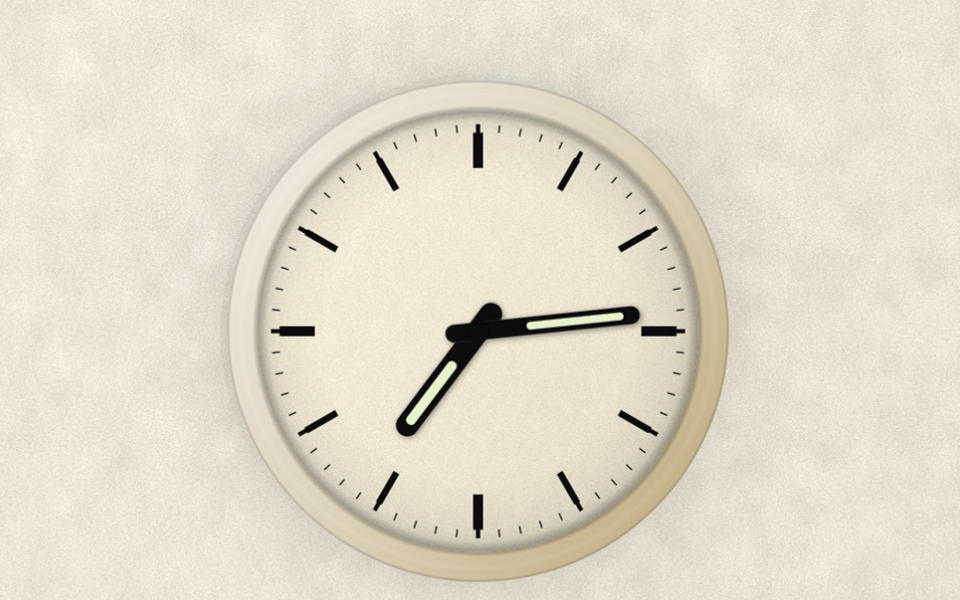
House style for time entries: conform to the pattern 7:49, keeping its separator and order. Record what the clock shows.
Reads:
7:14
